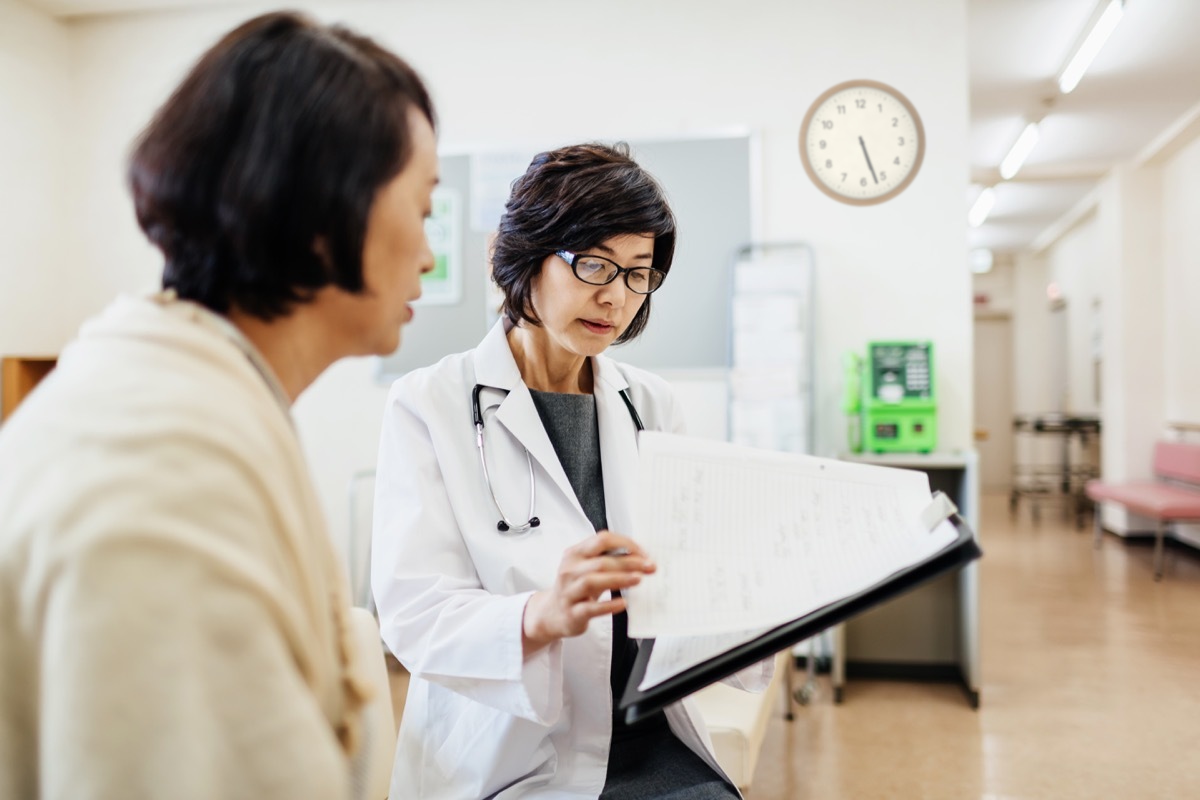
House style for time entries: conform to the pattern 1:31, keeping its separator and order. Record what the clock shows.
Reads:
5:27
